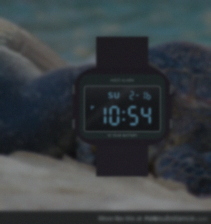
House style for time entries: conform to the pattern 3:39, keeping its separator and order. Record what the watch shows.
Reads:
10:54
